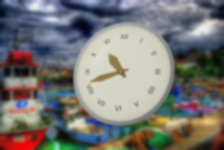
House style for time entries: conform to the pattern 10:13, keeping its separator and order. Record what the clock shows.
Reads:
10:42
